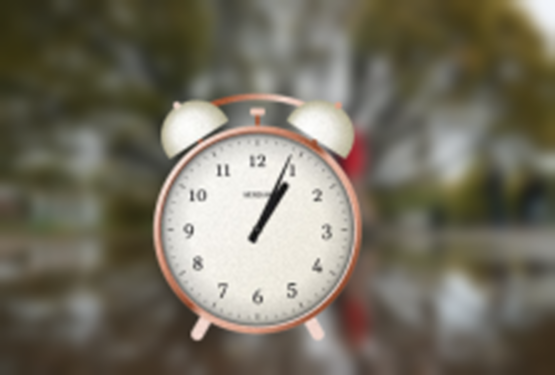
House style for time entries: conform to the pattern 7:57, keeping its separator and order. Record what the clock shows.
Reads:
1:04
